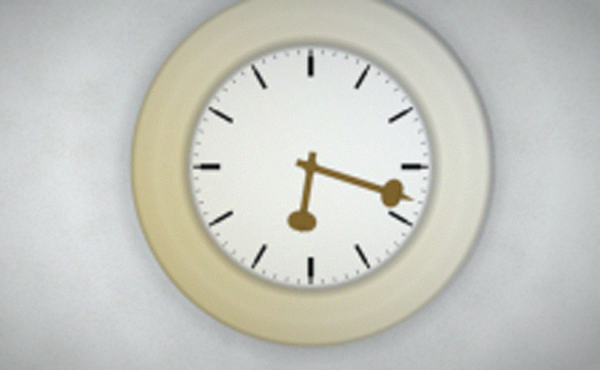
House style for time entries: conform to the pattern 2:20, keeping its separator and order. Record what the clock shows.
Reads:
6:18
